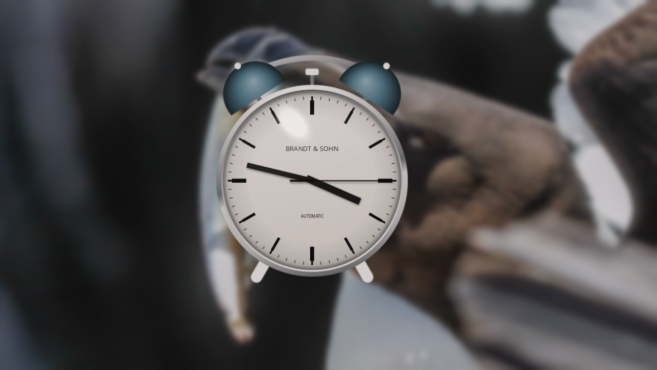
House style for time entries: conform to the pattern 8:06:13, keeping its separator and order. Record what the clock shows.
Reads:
3:47:15
